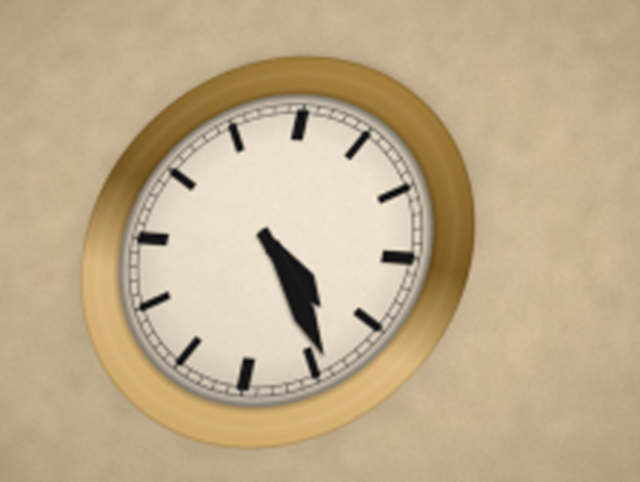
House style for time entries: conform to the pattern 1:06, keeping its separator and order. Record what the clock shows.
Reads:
4:24
